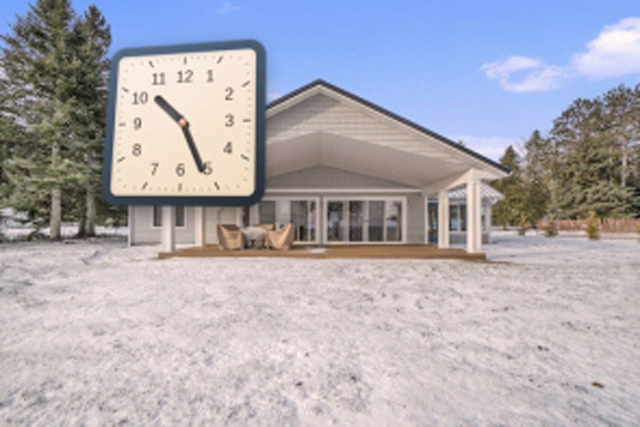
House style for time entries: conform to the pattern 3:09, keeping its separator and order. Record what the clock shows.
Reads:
10:26
